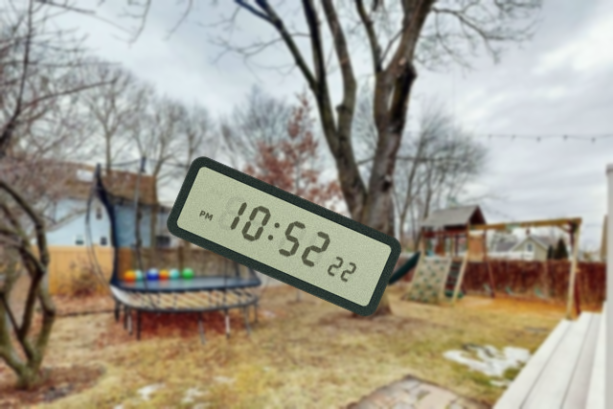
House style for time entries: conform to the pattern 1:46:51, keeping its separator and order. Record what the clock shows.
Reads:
10:52:22
